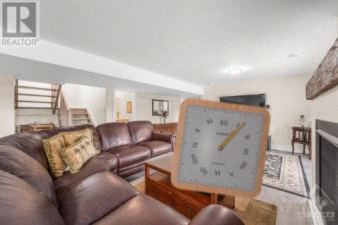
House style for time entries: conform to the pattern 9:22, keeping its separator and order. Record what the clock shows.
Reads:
1:06
